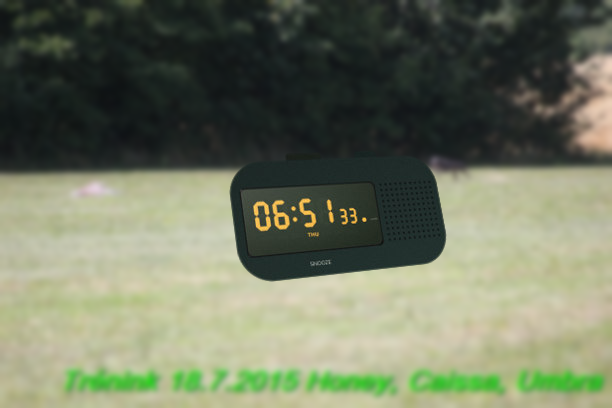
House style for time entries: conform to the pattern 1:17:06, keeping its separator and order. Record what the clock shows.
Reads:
6:51:33
